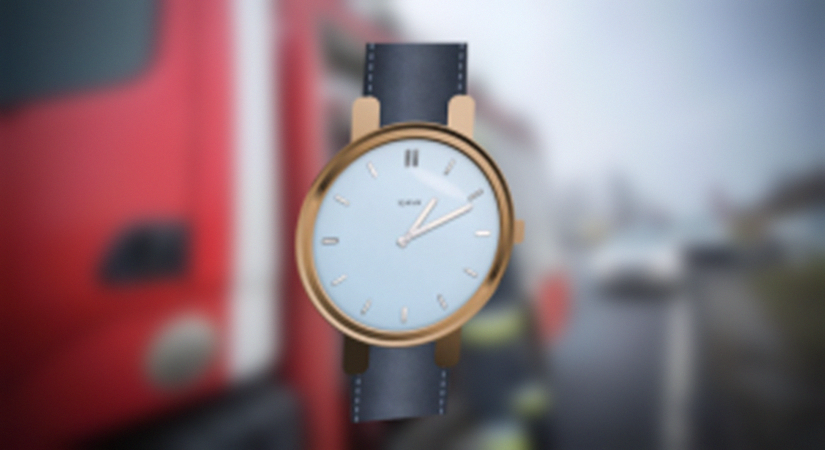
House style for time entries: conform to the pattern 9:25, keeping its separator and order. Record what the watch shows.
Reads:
1:11
